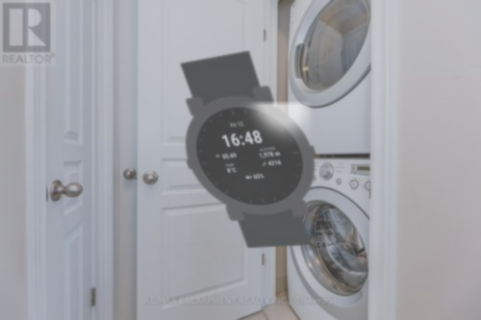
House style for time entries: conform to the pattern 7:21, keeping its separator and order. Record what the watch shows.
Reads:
16:48
